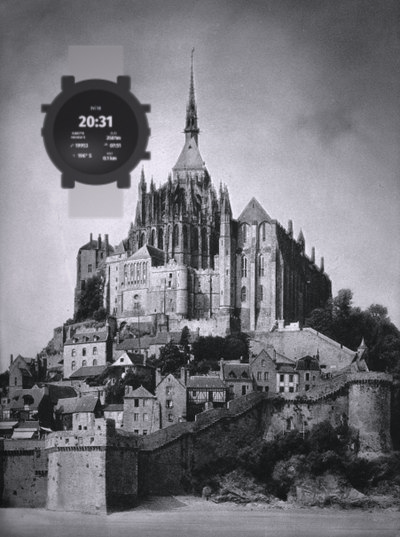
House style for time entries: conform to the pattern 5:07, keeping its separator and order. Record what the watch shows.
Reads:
20:31
